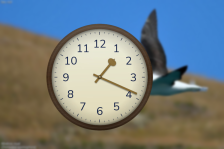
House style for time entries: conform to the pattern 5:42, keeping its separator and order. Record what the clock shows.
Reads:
1:19
